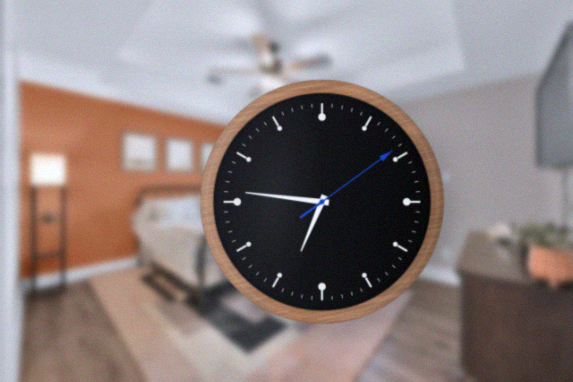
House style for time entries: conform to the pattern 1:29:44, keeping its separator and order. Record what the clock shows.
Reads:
6:46:09
